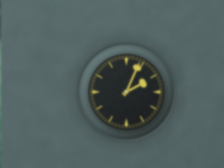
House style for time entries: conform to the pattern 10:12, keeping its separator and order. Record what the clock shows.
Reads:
2:04
